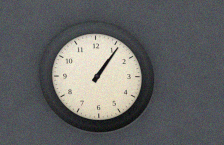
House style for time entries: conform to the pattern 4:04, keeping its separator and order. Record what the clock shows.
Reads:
1:06
